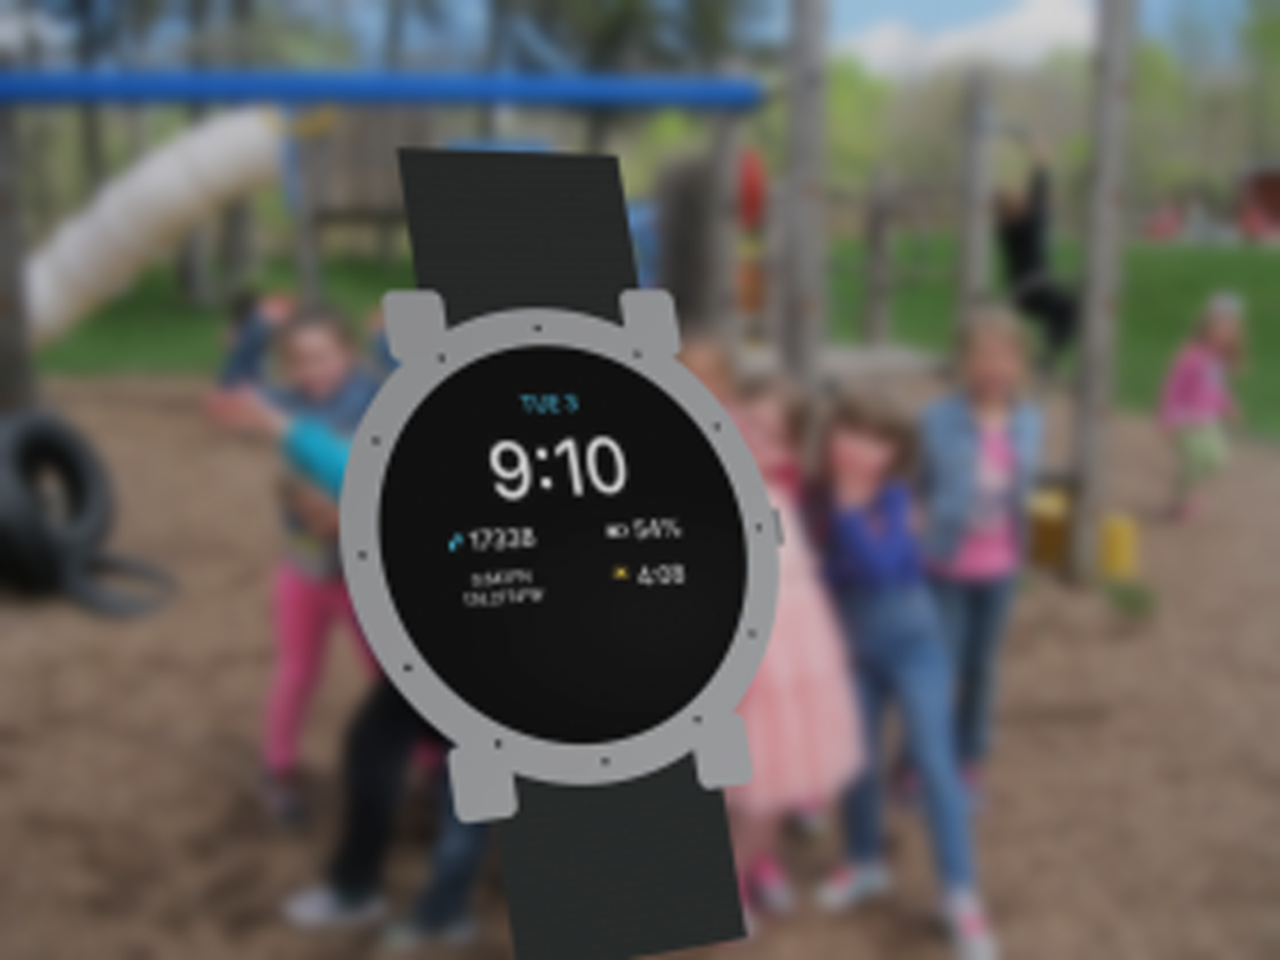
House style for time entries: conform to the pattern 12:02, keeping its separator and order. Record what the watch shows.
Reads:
9:10
